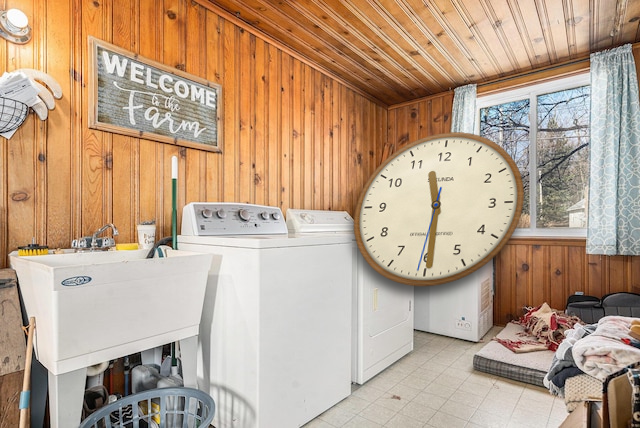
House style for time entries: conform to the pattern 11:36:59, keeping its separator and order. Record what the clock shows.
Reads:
11:29:31
